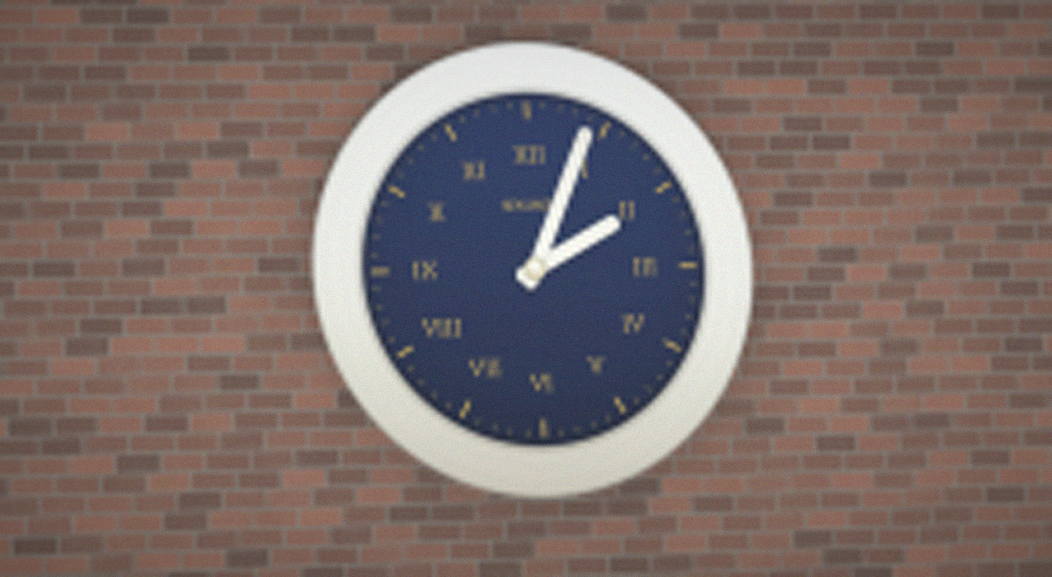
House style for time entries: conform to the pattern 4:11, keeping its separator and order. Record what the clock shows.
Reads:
2:04
